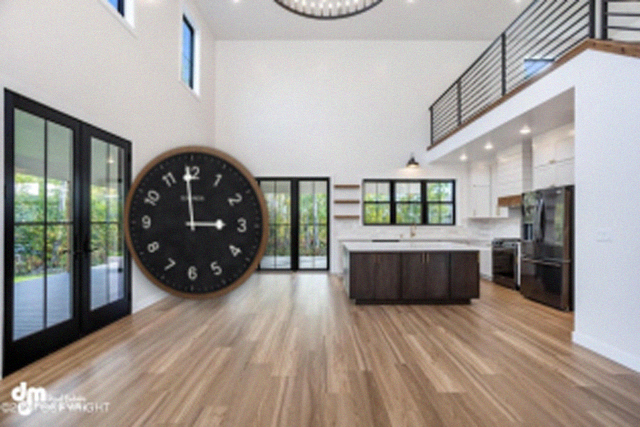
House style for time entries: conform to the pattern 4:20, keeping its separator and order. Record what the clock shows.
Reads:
2:59
